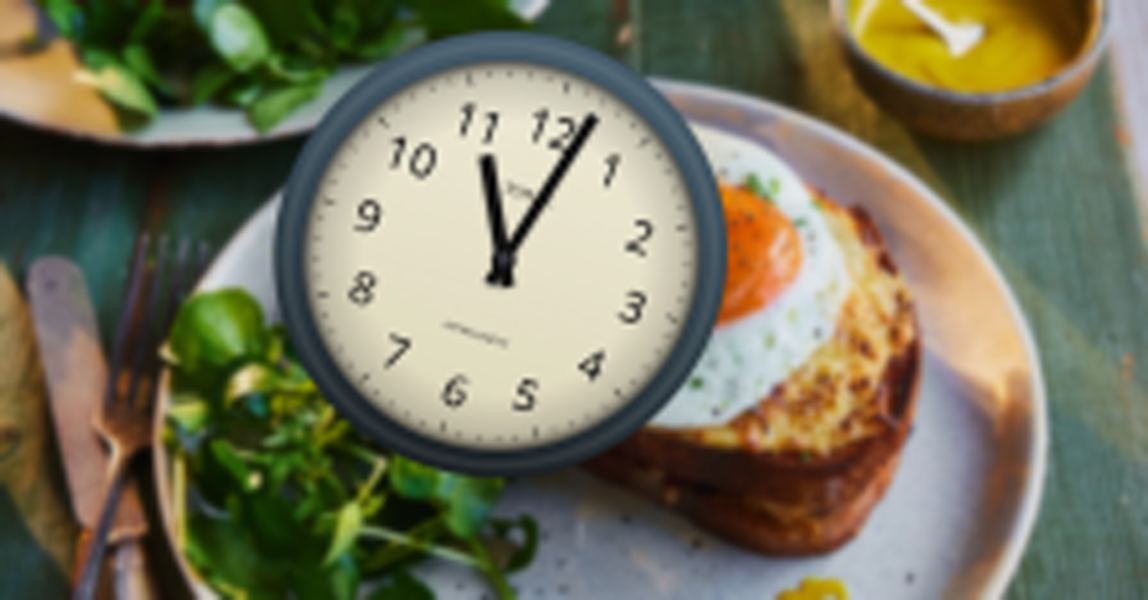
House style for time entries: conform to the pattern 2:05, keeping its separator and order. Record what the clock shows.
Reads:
11:02
